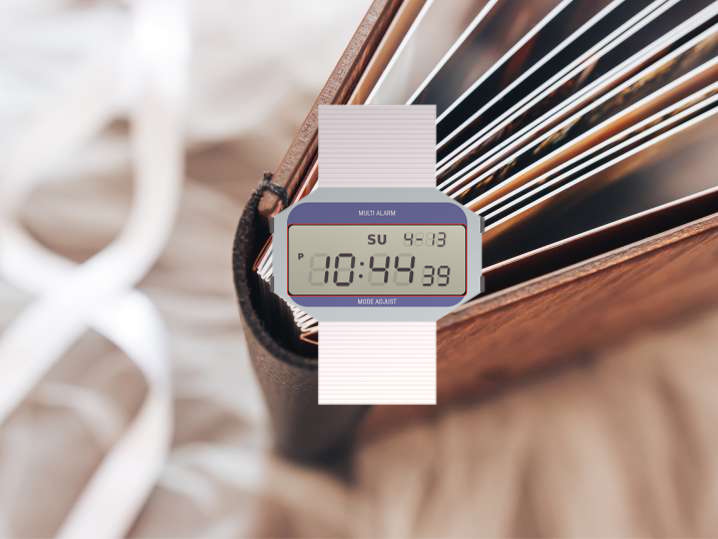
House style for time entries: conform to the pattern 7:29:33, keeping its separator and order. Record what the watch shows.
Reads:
10:44:39
